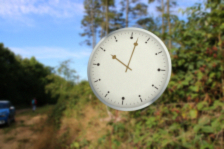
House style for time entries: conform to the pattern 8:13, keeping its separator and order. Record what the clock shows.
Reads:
10:02
